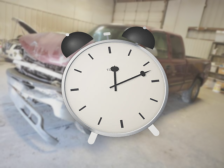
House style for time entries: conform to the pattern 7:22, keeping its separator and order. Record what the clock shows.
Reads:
12:12
